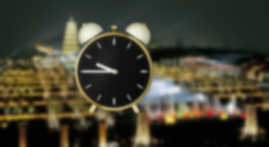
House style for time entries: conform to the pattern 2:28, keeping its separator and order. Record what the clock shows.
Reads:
9:45
